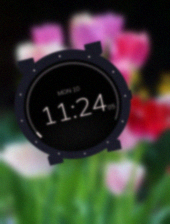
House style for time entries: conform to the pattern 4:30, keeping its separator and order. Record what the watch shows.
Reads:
11:24
